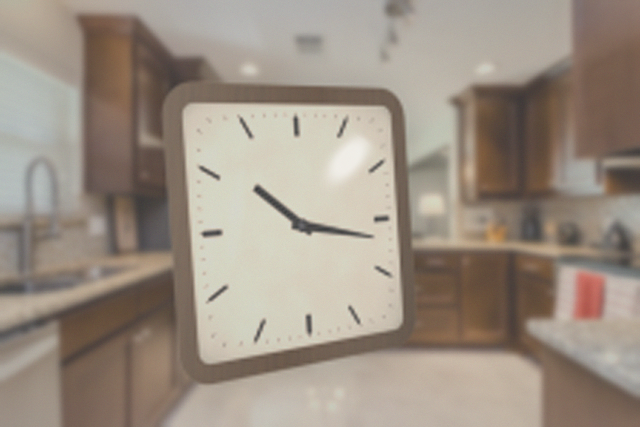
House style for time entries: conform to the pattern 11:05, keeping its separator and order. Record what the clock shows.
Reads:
10:17
